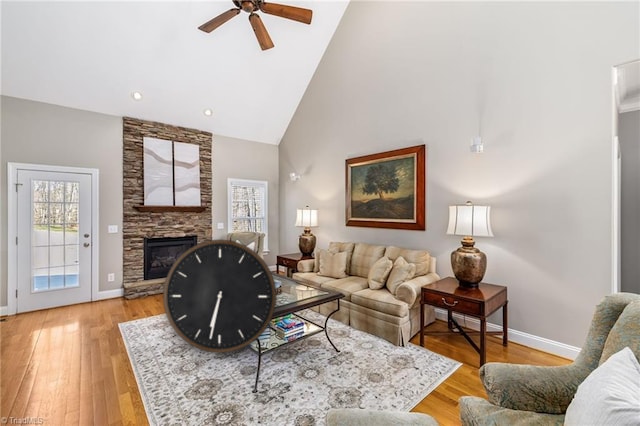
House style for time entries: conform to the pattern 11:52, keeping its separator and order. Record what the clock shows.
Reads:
6:32
